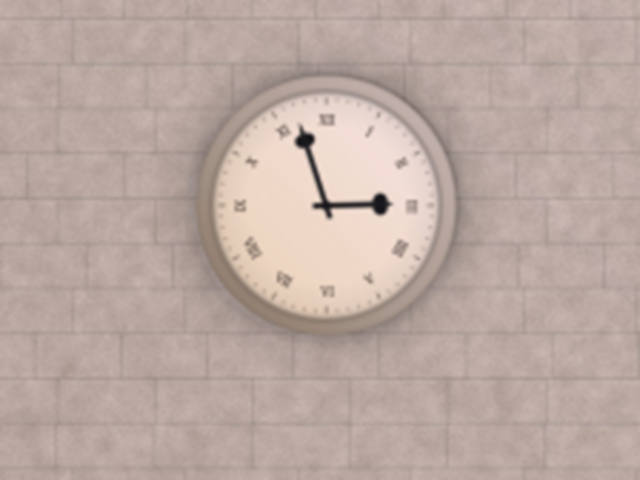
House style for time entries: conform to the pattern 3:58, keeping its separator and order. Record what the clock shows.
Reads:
2:57
